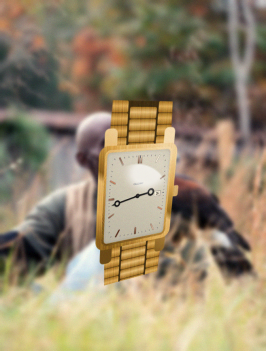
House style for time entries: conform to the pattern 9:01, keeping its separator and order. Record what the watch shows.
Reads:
2:43
